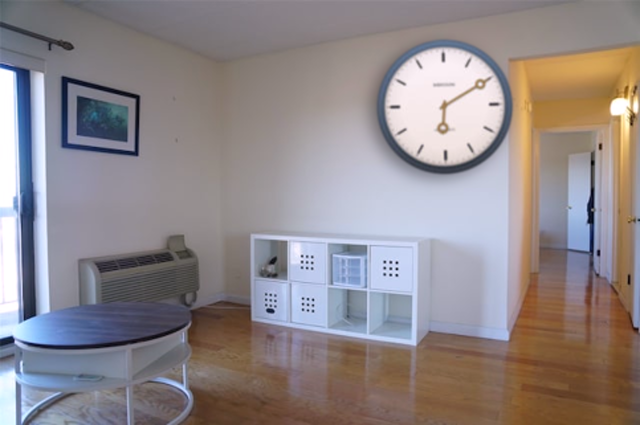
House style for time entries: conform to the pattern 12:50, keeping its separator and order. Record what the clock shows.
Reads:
6:10
